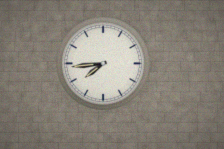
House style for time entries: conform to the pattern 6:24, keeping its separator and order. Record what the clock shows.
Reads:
7:44
